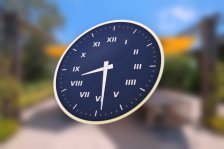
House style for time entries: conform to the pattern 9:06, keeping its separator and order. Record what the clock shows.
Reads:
8:29
